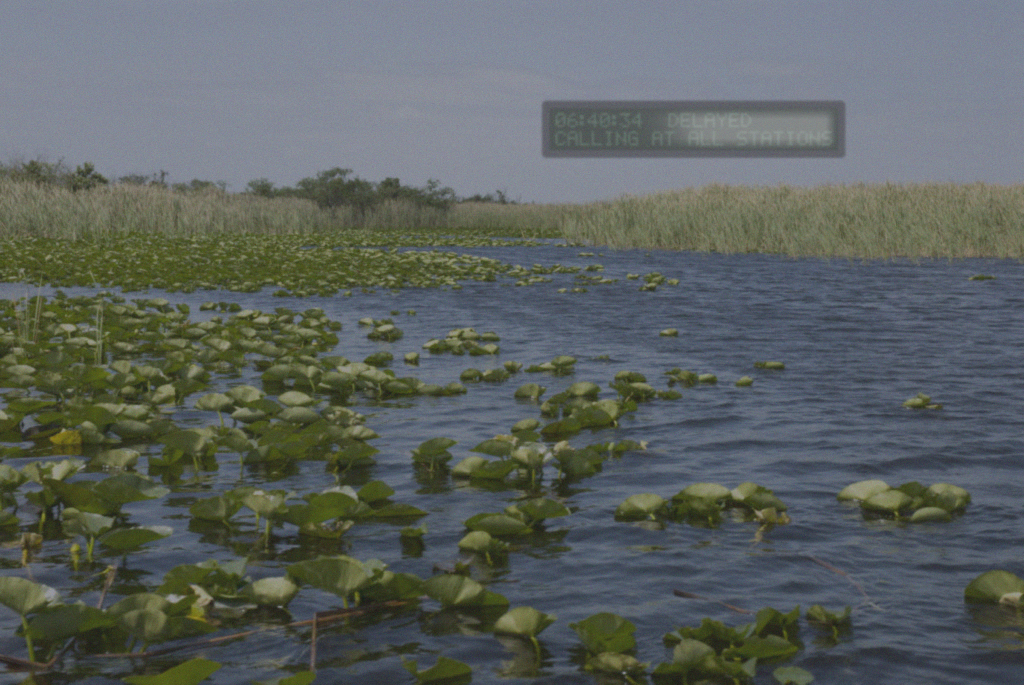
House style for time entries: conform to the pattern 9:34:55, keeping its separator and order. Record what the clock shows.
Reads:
6:40:34
